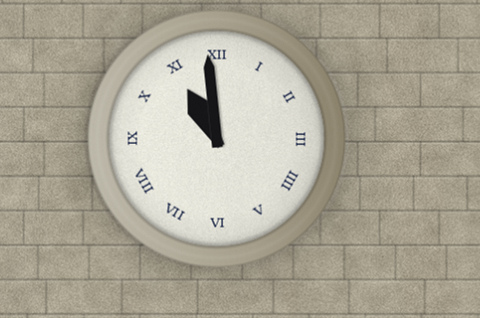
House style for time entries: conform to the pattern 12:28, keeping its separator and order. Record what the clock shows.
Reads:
10:59
